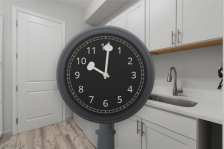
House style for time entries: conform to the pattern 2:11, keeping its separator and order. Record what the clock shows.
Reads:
10:01
